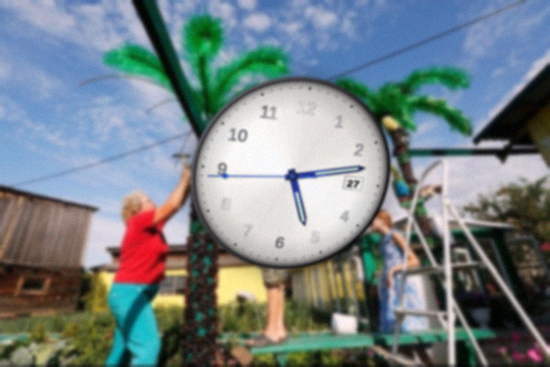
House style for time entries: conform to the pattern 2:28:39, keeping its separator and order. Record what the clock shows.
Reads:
5:12:44
